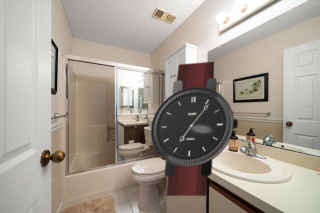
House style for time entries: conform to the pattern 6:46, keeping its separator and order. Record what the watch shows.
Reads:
7:06
